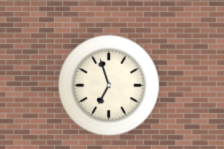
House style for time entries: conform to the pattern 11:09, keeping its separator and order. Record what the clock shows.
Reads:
6:57
